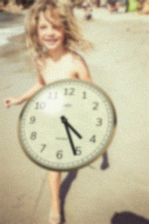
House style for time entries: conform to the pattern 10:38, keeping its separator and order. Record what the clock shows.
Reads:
4:26
